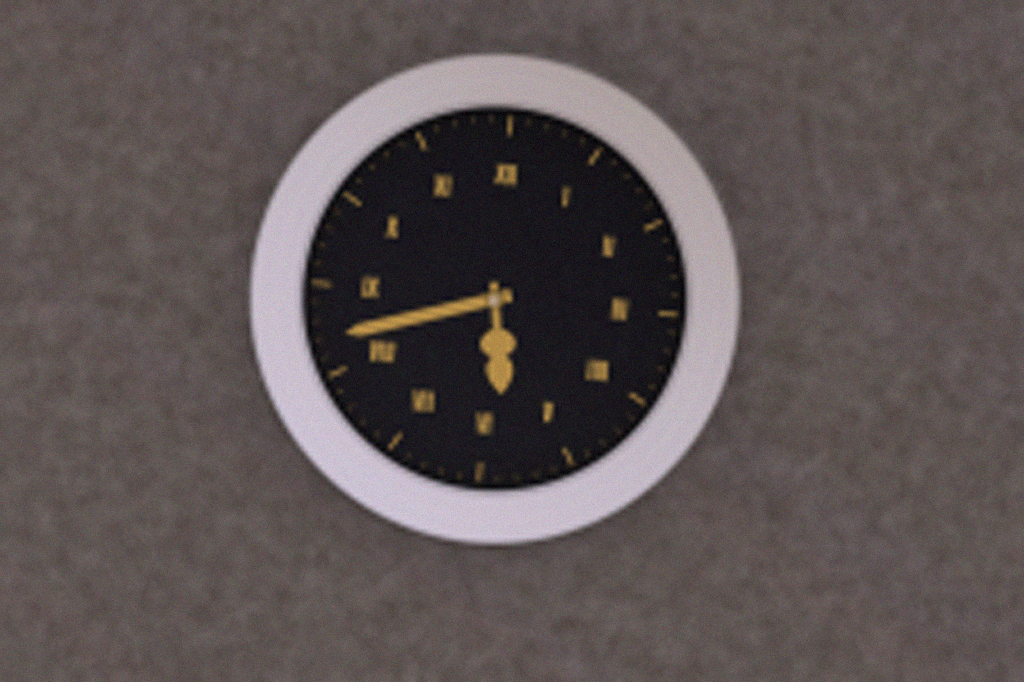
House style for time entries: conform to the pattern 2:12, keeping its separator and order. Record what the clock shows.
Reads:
5:42
